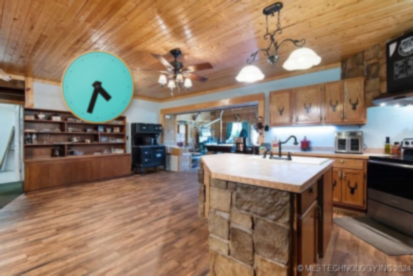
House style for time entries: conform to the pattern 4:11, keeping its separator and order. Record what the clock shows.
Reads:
4:33
